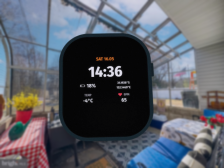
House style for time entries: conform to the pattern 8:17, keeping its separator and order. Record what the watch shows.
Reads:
14:36
